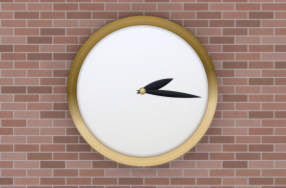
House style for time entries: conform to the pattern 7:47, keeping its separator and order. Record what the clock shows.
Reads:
2:16
